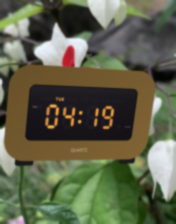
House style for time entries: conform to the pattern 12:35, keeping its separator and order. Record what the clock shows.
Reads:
4:19
